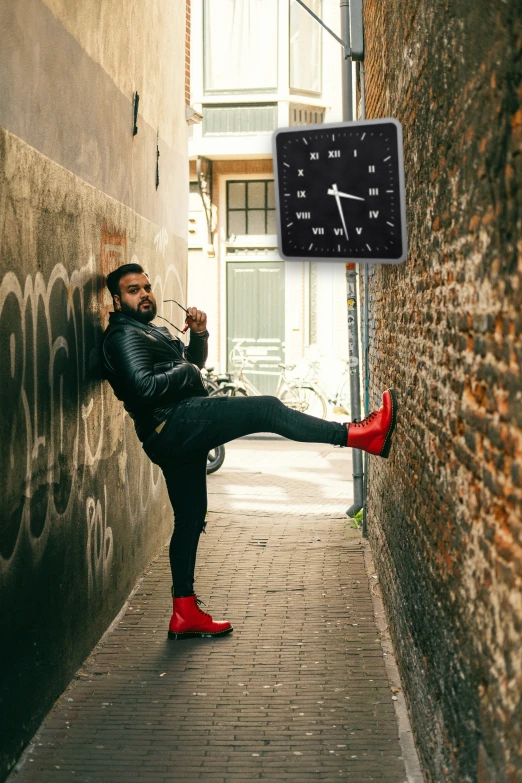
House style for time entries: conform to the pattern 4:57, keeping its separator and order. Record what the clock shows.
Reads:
3:28
